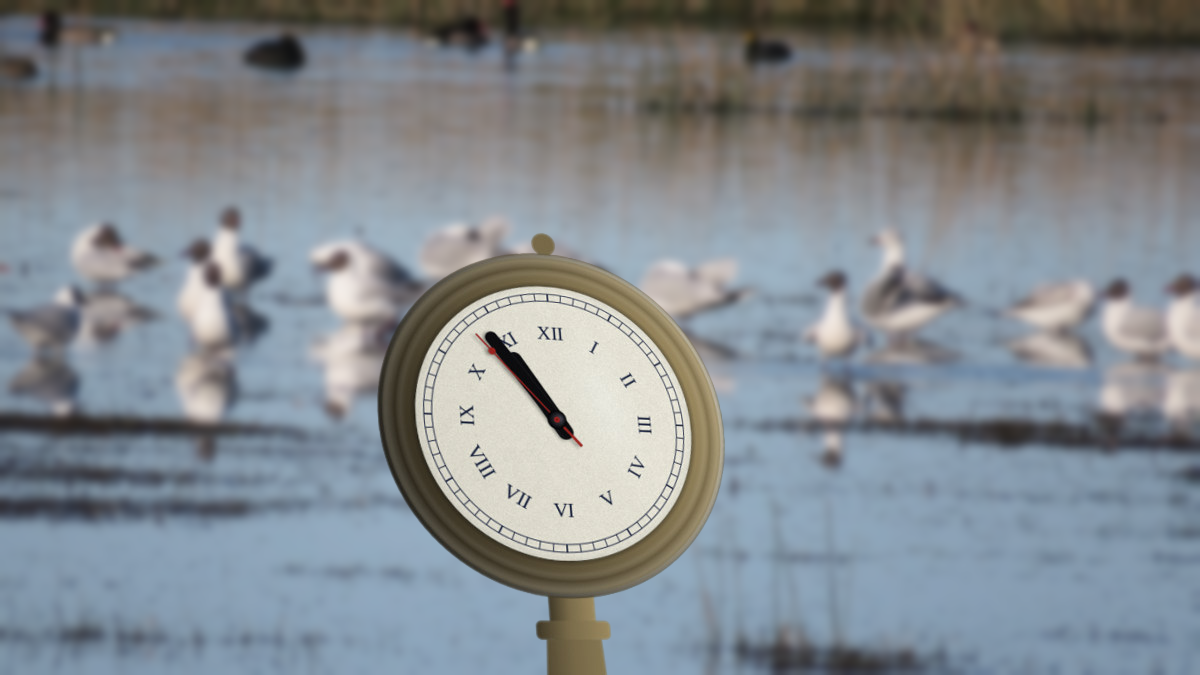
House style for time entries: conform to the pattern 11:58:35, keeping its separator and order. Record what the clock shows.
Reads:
10:53:53
